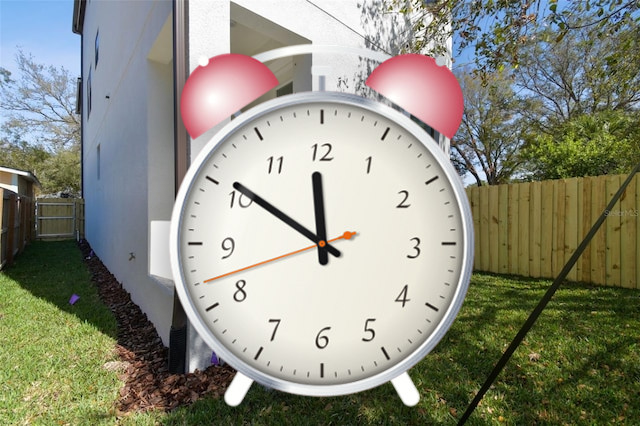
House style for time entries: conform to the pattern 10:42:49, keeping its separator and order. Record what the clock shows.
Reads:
11:50:42
